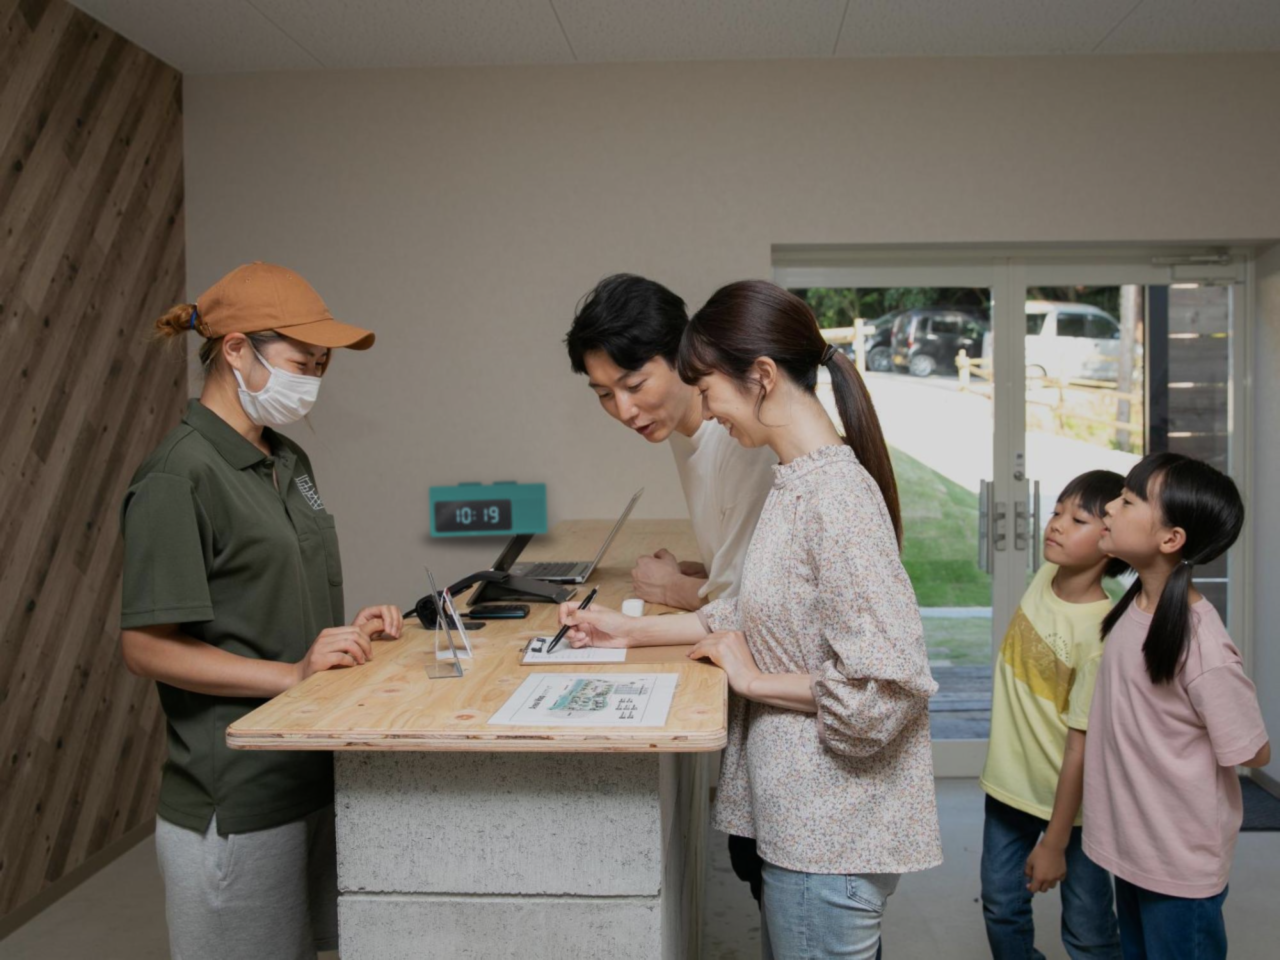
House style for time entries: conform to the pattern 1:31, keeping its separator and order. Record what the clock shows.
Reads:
10:19
